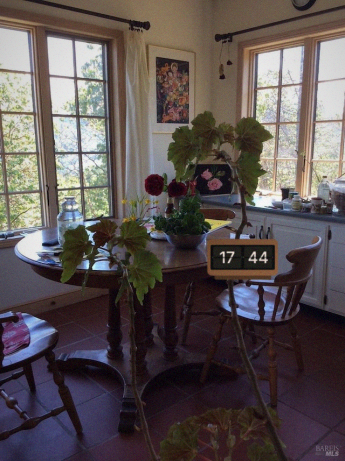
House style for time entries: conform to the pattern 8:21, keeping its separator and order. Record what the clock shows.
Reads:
17:44
